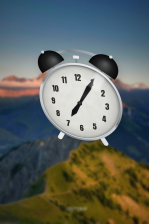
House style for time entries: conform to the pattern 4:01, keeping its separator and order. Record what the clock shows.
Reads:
7:05
